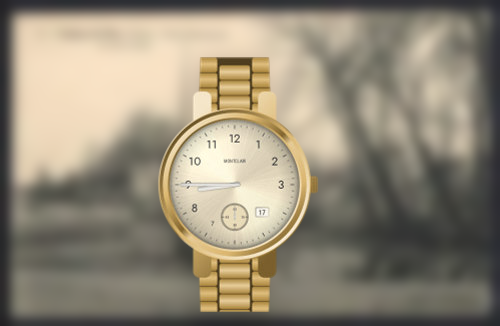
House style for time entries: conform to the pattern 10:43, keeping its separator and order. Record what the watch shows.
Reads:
8:45
